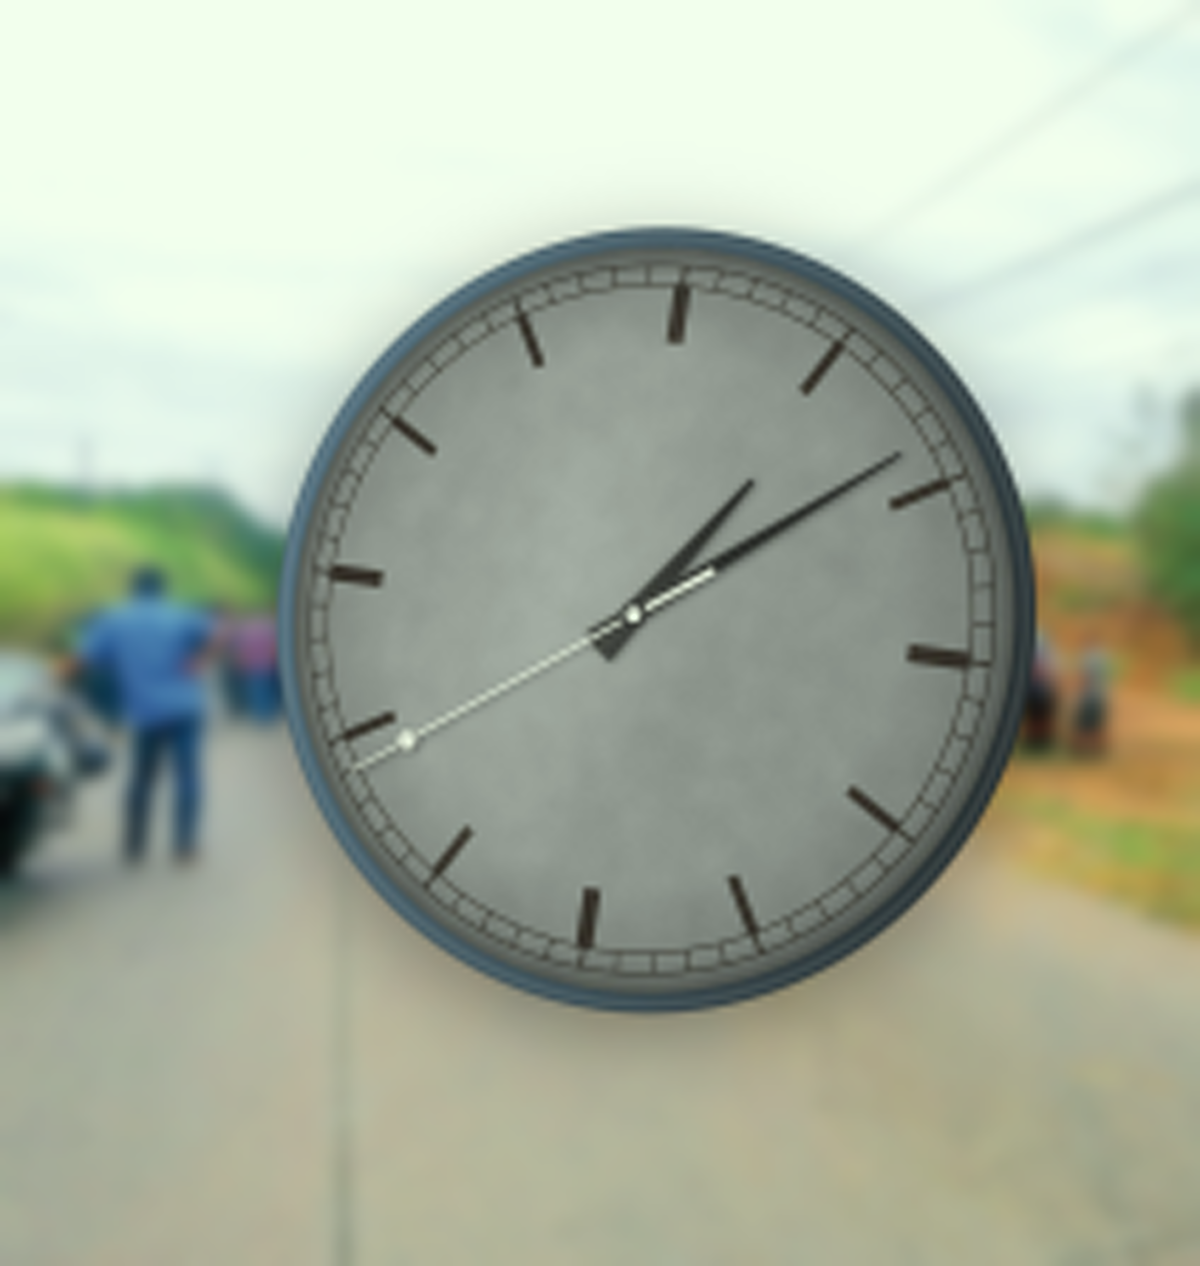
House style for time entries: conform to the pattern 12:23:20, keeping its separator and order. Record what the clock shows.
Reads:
1:08:39
